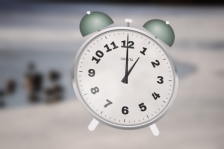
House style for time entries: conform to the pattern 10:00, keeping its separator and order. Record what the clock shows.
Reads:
1:00
